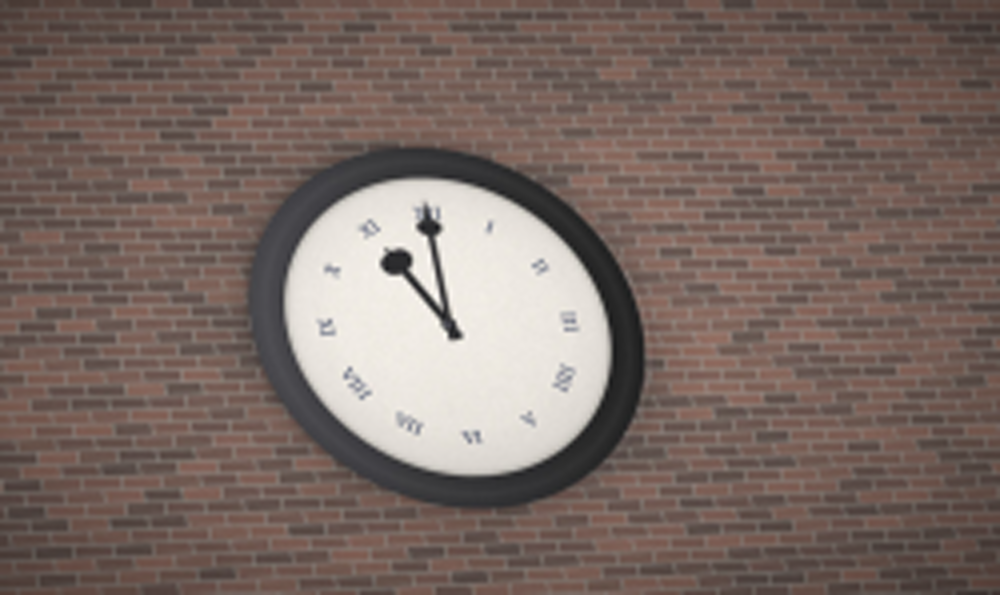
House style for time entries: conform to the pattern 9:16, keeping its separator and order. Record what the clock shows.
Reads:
11:00
